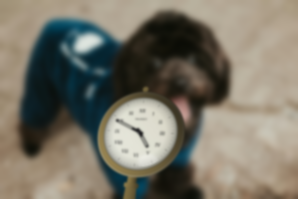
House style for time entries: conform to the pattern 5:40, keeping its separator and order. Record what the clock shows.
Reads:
4:49
